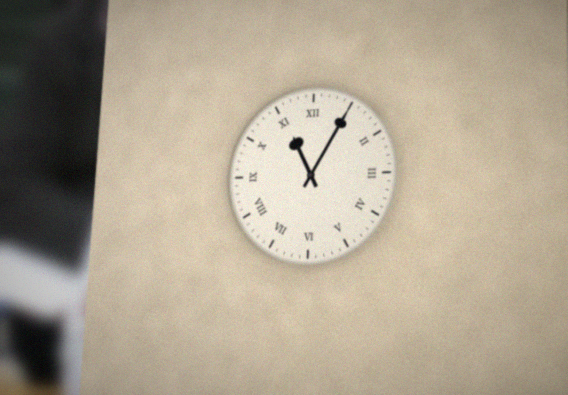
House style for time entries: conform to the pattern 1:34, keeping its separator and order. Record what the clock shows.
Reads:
11:05
